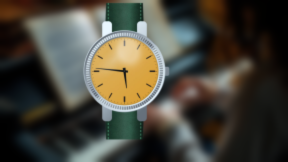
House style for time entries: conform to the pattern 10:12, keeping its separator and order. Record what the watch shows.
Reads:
5:46
